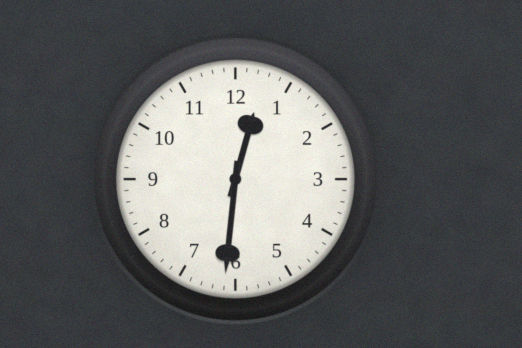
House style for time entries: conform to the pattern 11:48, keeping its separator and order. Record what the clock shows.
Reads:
12:31
